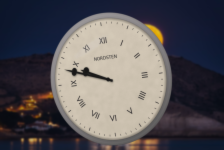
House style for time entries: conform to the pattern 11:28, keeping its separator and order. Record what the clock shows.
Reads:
9:48
